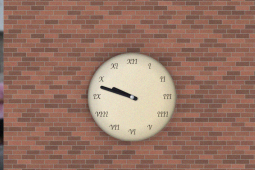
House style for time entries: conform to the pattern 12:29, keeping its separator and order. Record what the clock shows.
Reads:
9:48
